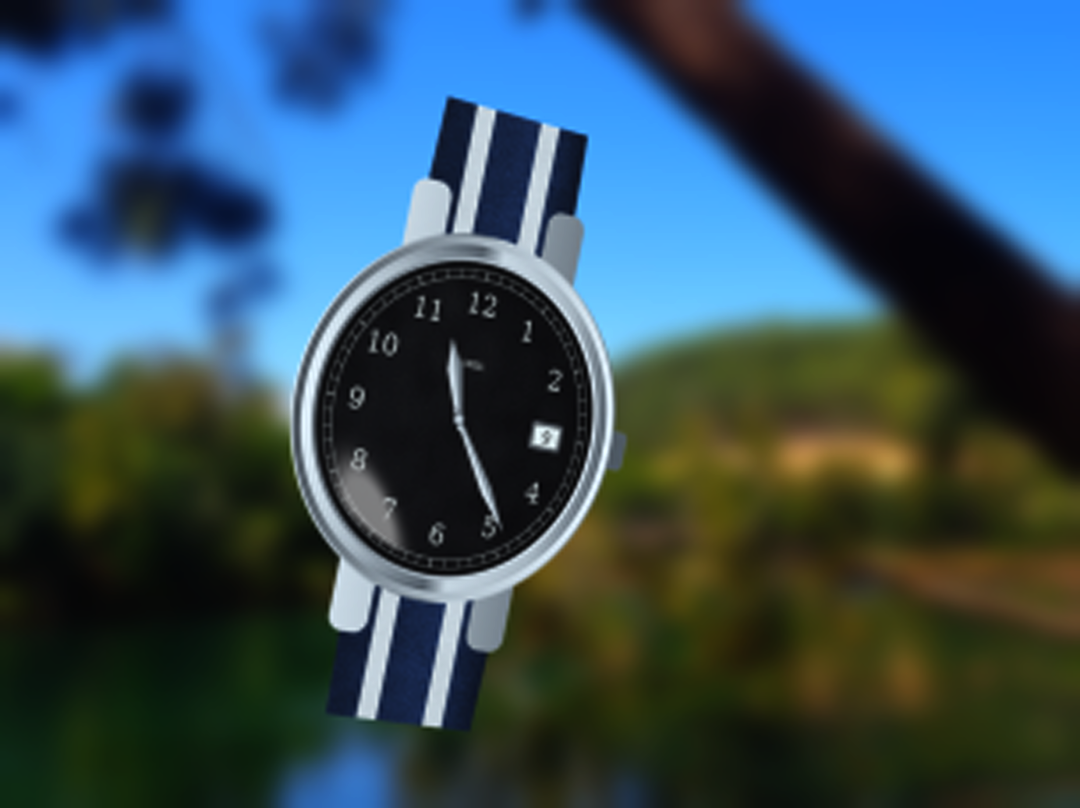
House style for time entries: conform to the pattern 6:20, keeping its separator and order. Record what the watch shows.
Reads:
11:24
